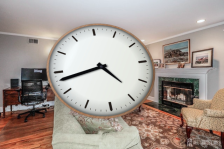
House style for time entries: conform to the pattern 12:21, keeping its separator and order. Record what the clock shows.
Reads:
4:43
